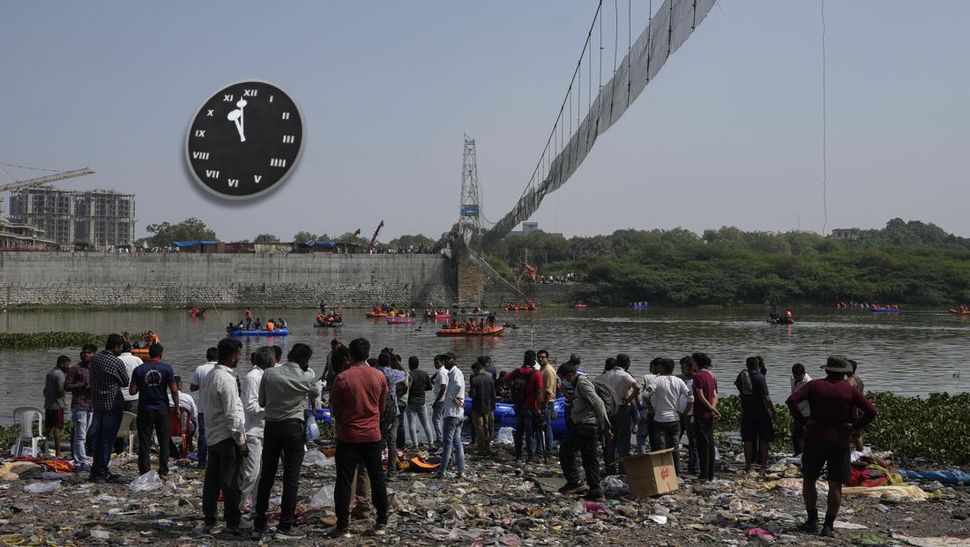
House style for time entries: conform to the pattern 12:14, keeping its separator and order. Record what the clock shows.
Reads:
10:58
